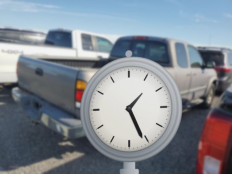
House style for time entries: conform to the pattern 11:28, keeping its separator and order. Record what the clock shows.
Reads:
1:26
